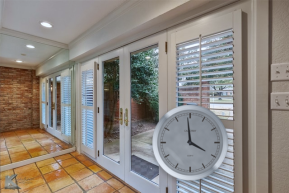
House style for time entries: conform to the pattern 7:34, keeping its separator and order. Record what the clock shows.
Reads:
3:59
